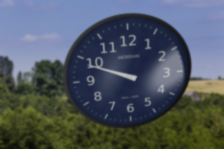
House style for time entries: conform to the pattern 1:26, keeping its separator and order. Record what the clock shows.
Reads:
9:49
